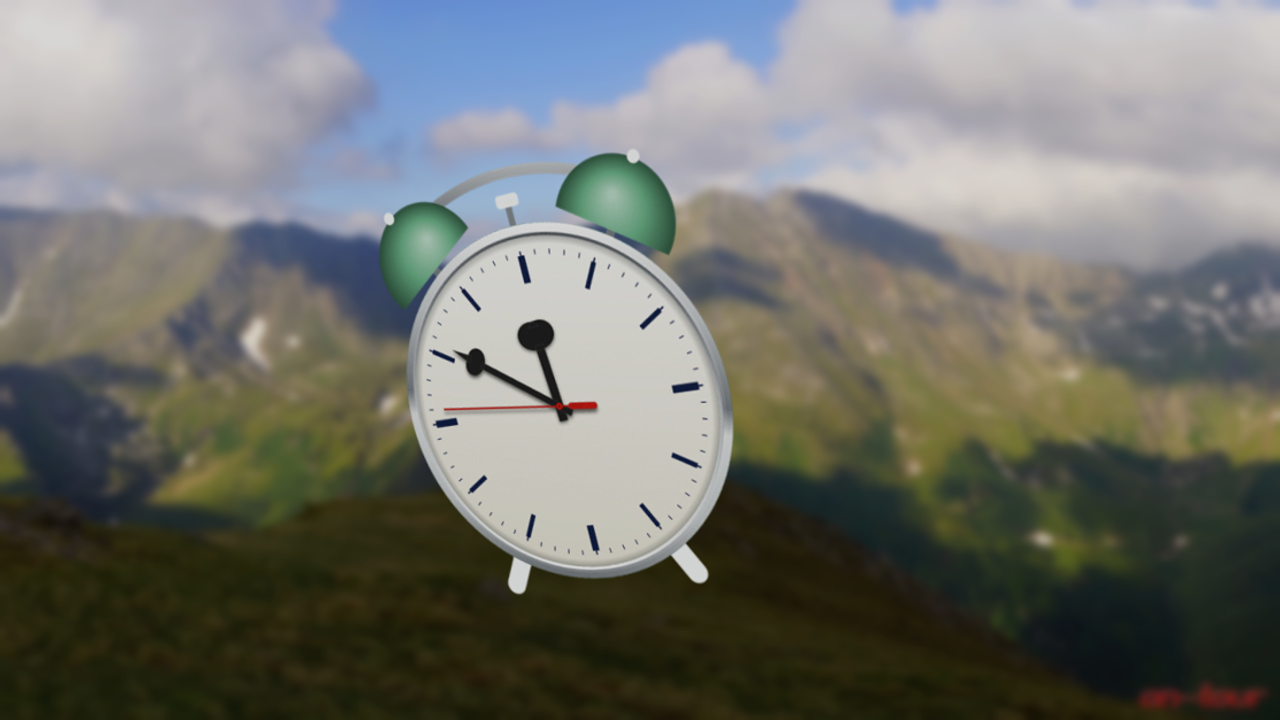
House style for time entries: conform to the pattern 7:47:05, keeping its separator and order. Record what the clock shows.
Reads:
11:50:46
